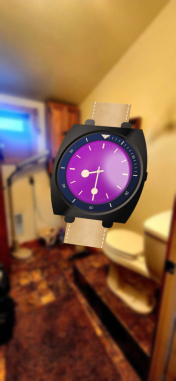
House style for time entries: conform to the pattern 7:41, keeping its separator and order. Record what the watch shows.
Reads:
8:30
